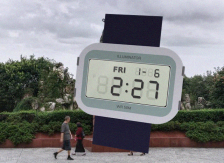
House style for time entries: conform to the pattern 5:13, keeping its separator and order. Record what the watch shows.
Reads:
2:27
